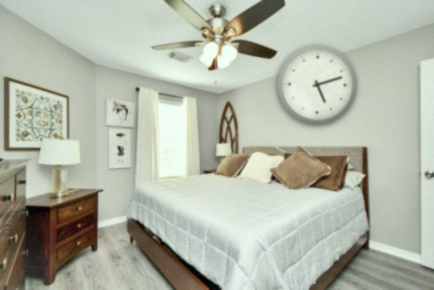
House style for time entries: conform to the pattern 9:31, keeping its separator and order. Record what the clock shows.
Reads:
5:12
